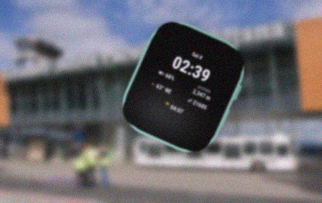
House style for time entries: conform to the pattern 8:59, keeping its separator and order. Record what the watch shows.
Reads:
2:39
